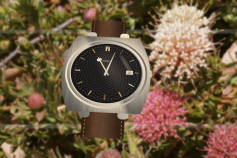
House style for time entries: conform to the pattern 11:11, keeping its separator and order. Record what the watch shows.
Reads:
11:03
